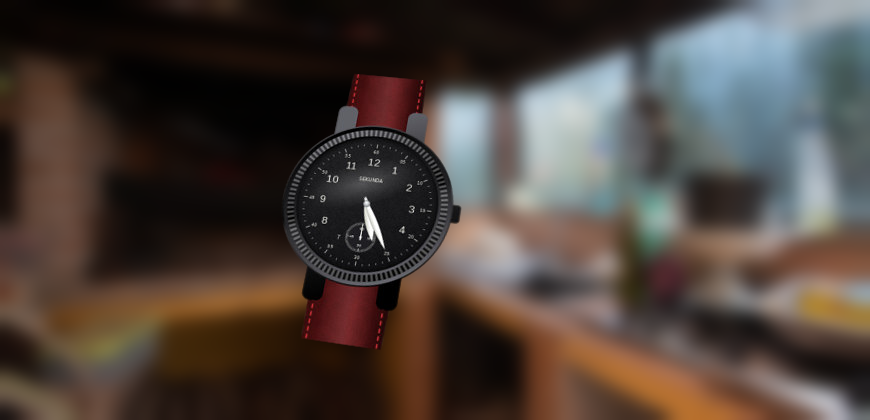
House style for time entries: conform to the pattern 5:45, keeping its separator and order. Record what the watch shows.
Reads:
5:25
